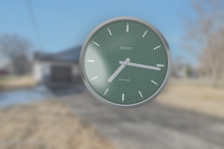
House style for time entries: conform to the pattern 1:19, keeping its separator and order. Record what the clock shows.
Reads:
7:16
